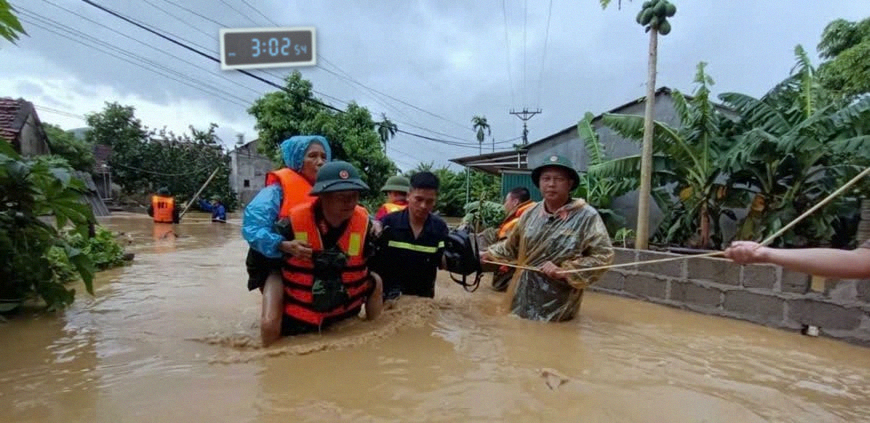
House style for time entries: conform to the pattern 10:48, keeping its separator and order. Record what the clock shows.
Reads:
3:02
